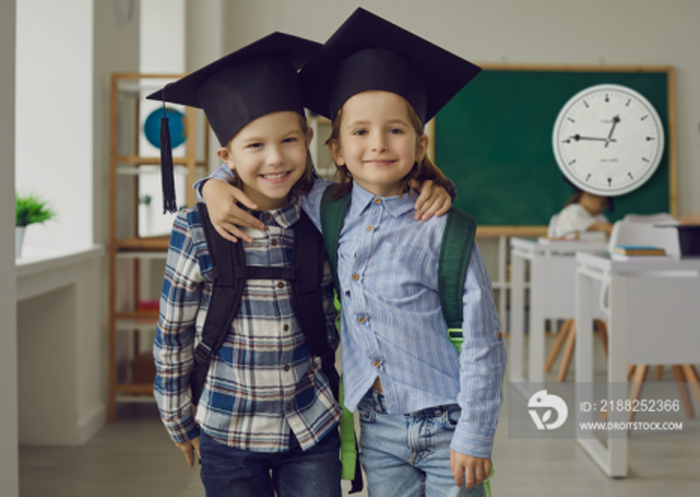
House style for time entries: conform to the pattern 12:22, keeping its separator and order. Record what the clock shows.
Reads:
12:46
